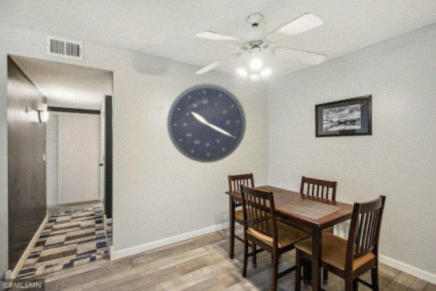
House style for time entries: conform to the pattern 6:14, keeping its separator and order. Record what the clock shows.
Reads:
10:20
